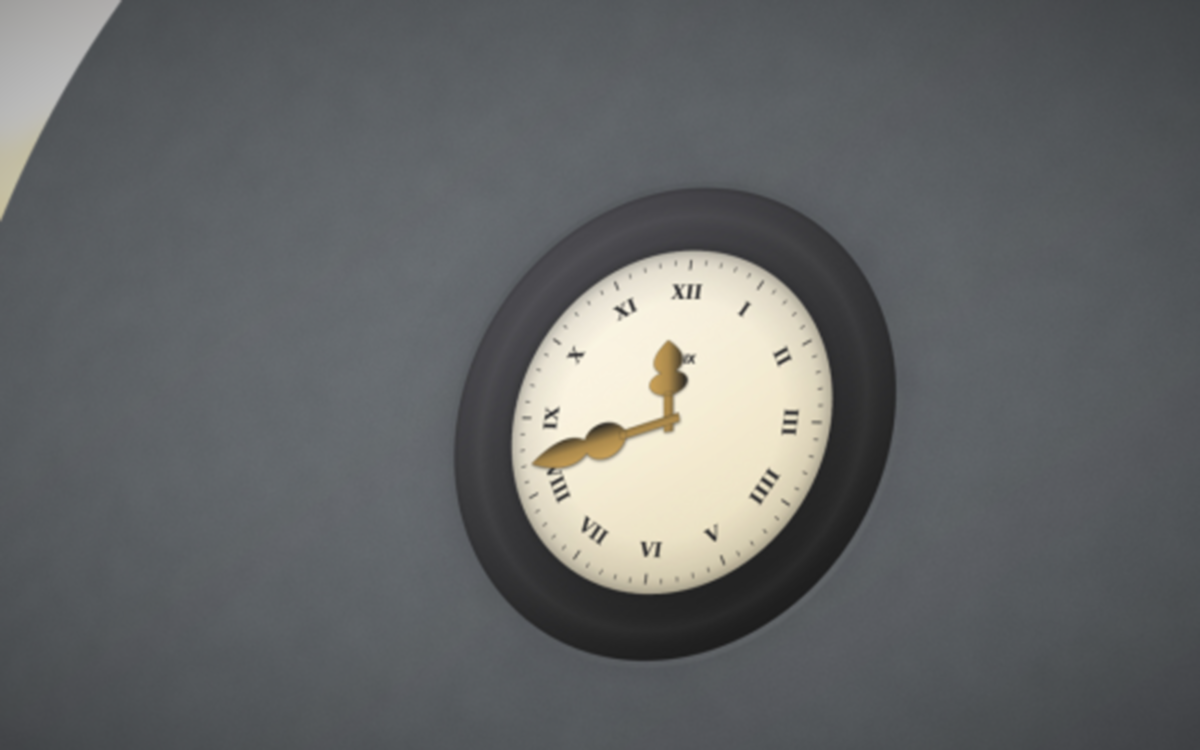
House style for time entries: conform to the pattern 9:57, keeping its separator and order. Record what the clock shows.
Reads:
11:42
